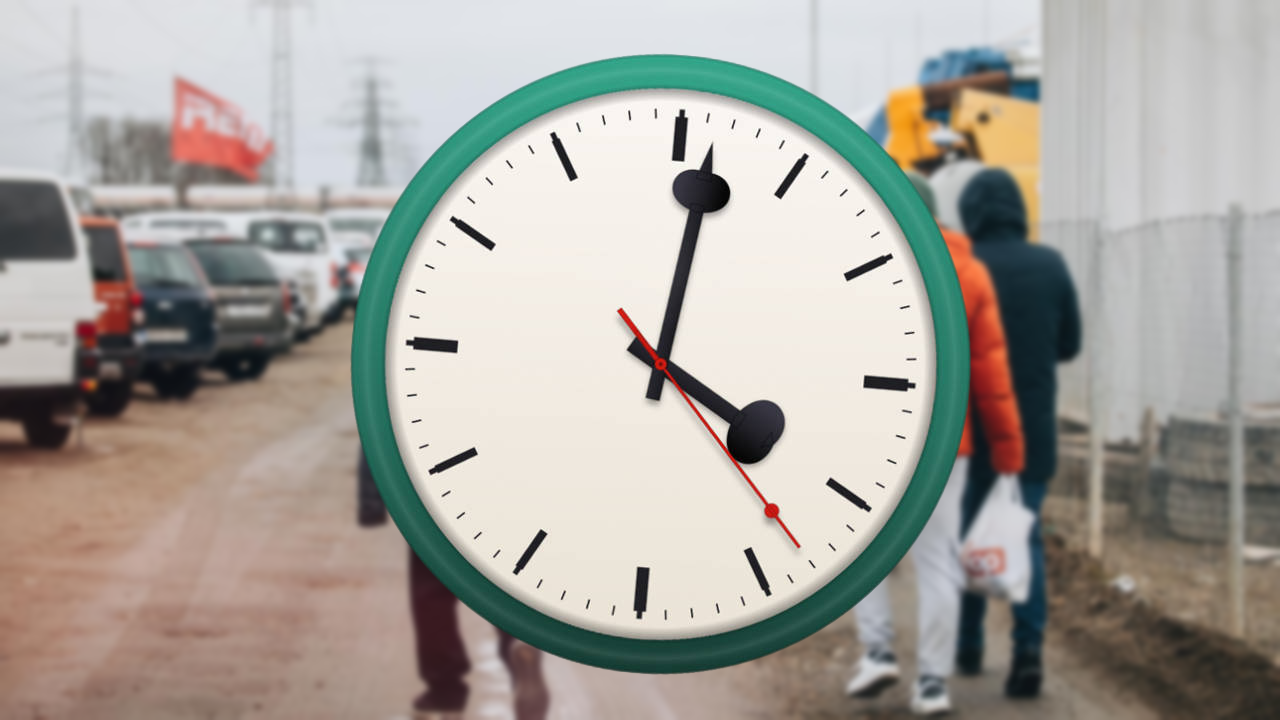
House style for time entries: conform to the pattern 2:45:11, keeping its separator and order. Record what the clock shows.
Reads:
4:01:23
